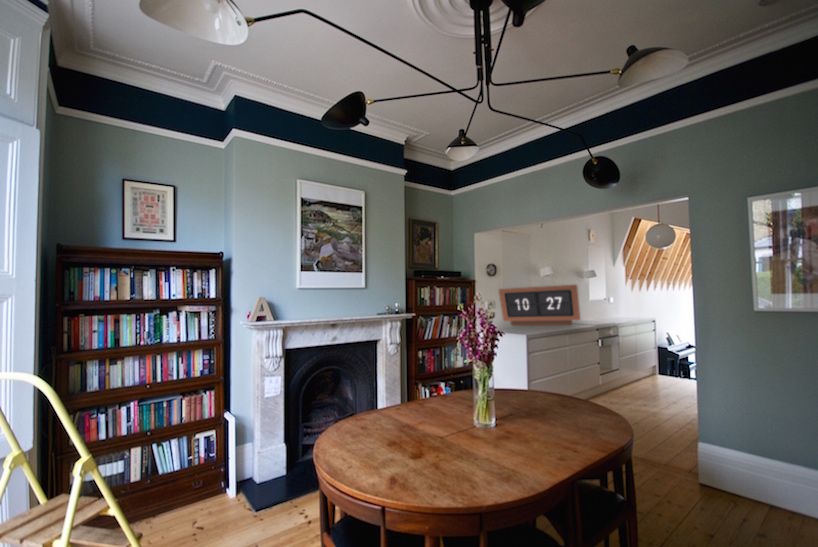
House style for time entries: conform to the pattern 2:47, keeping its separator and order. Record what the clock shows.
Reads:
10:27
